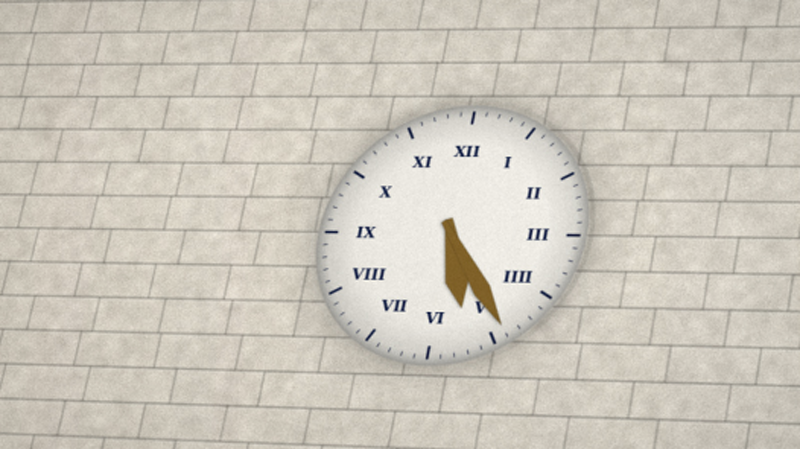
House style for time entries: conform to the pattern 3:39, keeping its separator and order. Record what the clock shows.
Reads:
5:24
